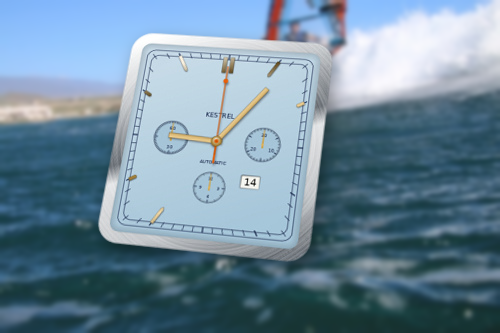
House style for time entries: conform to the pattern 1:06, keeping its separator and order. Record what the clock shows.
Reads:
9:06
